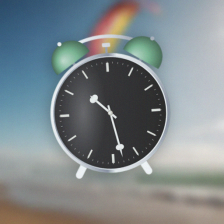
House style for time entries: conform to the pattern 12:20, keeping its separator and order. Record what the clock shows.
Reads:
10:28
